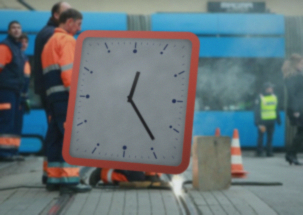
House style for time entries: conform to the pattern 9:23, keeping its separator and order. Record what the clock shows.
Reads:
12:24
